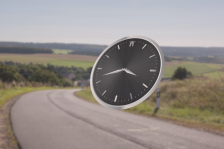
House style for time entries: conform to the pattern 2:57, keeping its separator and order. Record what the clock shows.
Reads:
3:42
